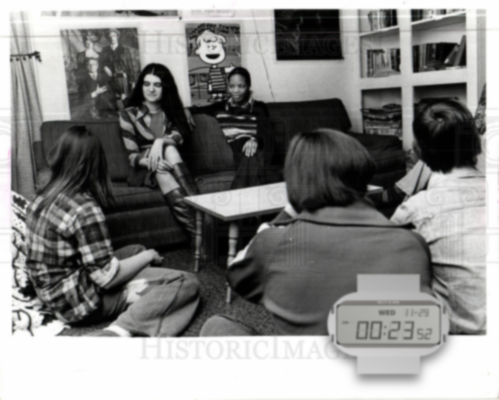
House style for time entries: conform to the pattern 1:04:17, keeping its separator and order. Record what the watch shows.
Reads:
0:23:52
